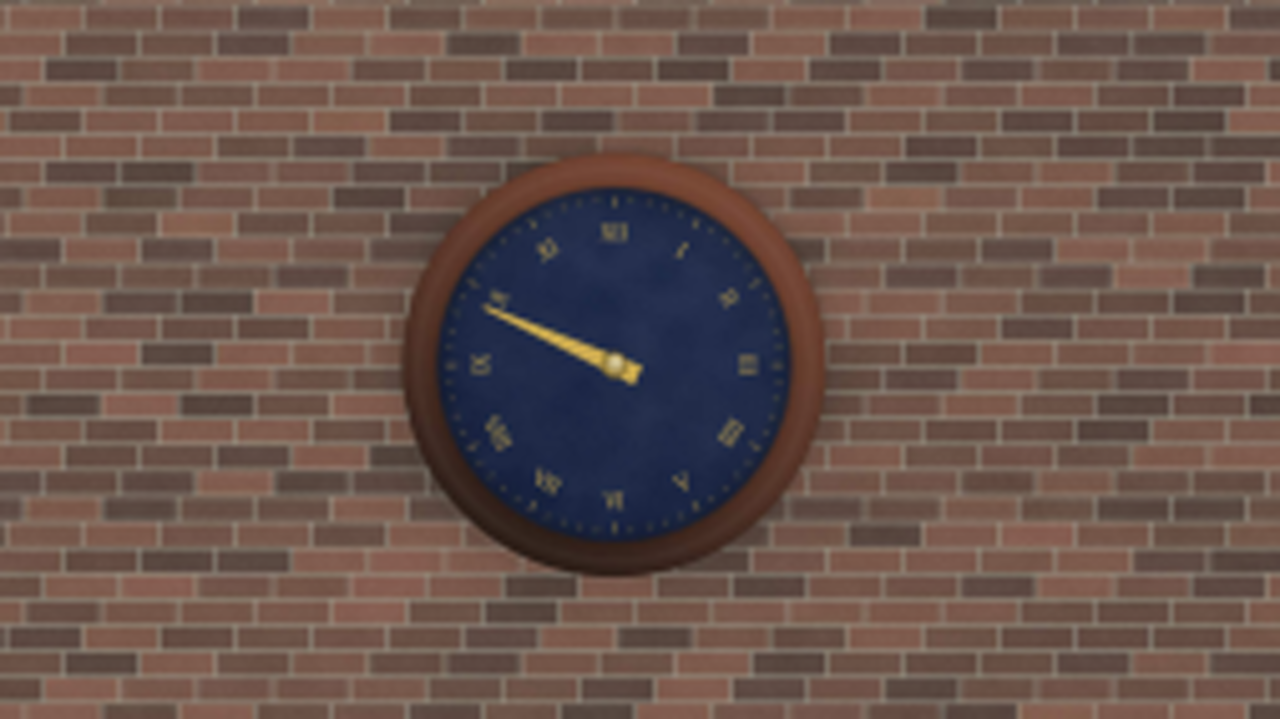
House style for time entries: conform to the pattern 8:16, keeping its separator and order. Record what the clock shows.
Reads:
9:49
